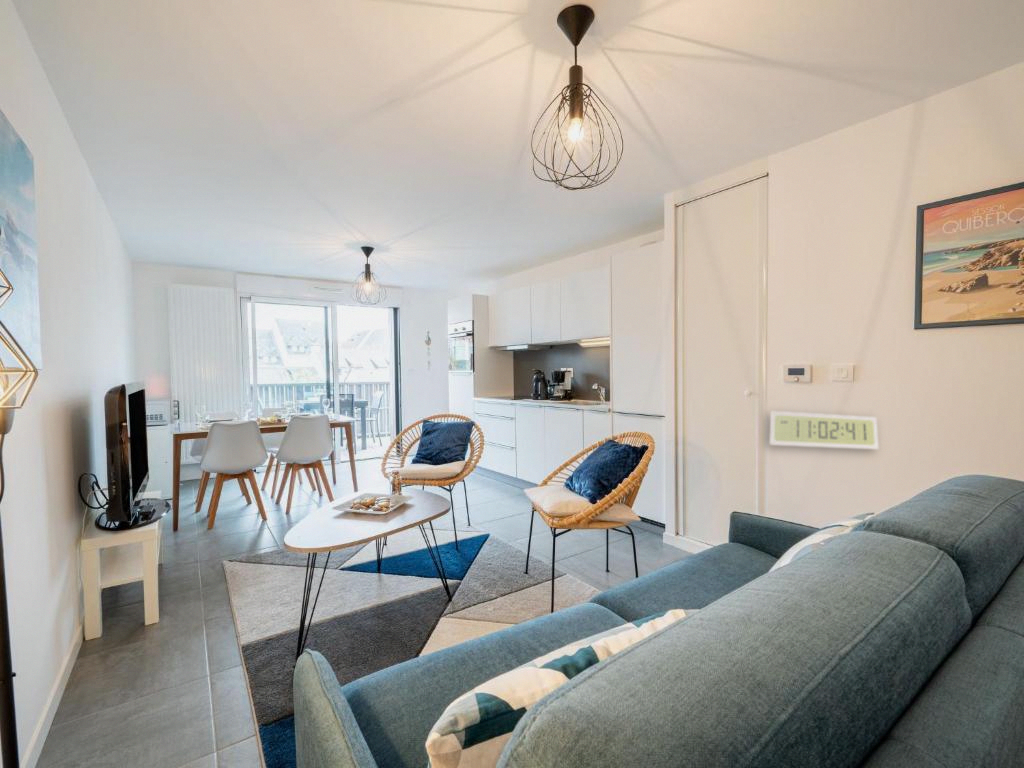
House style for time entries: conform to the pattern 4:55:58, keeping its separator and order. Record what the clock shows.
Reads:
11:02:41
